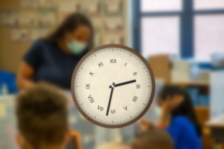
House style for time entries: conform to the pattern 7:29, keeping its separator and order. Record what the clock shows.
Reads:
2:32
